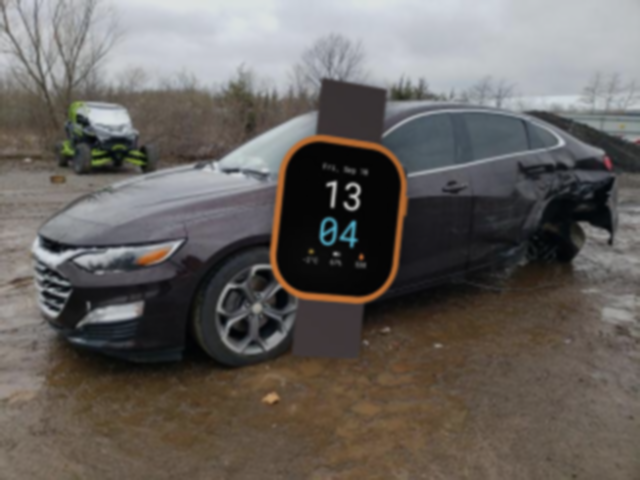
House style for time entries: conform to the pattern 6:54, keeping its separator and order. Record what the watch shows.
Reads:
13:04
